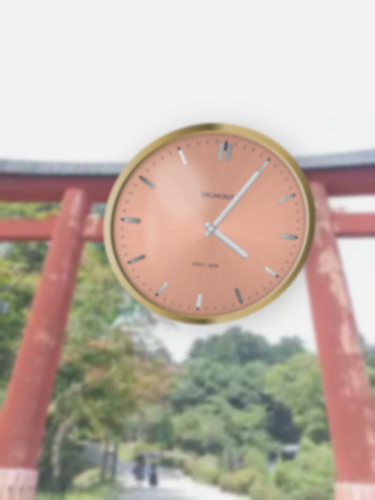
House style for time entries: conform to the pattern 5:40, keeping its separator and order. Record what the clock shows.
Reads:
4:05
